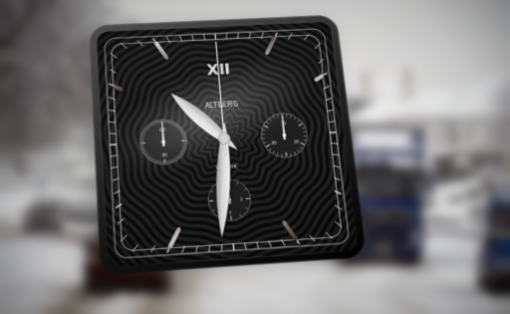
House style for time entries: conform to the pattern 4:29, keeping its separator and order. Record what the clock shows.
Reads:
10:31
